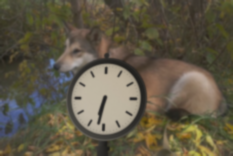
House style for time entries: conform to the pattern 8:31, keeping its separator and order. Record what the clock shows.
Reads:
6:32
